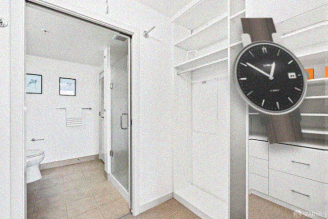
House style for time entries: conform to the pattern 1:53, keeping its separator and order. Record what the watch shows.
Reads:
12:51
